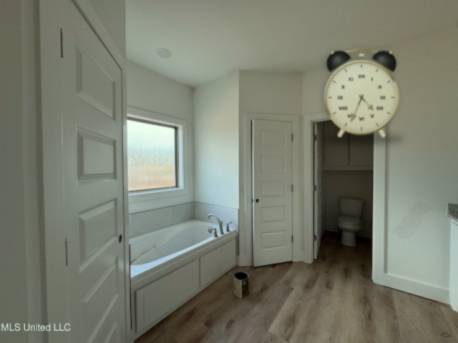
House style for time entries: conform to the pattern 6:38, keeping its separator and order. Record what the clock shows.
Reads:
4:34
